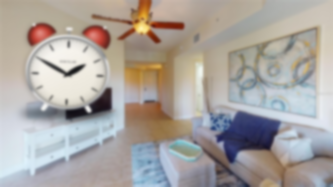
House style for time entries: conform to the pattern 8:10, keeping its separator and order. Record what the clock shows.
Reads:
1:50
